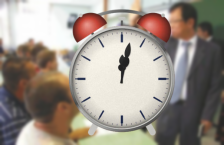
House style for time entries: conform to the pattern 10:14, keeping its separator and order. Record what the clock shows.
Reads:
12:02
